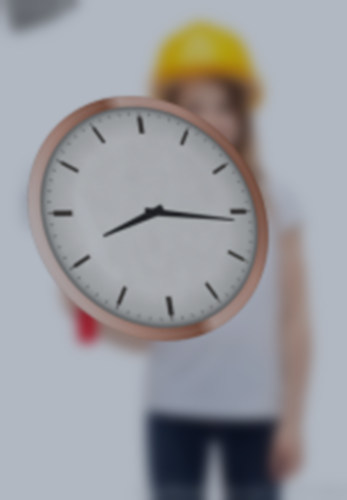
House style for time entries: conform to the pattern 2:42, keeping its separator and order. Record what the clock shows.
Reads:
8:16
